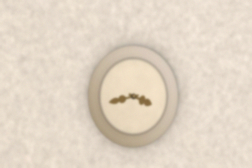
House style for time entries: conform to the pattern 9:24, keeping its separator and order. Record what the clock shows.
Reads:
3:43
